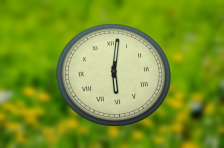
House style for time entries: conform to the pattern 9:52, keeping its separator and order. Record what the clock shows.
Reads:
6:02
